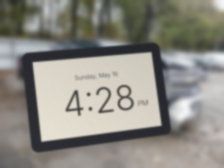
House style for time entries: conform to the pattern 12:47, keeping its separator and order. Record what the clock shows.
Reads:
4:28
